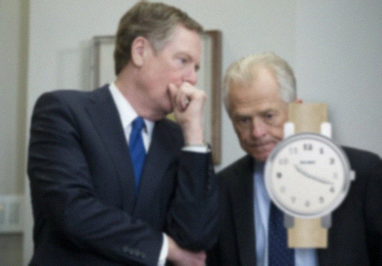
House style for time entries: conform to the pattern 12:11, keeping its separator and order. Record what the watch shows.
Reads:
10:18
